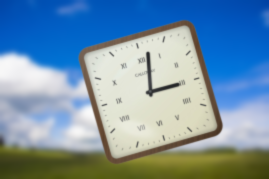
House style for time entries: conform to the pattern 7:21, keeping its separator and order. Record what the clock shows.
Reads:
3:02
